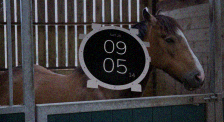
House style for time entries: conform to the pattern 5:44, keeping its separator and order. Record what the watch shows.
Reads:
9:05
